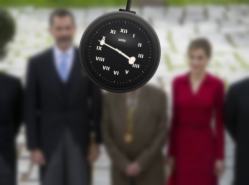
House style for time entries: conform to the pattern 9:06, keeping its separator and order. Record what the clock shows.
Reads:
3:48
